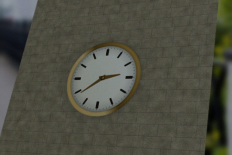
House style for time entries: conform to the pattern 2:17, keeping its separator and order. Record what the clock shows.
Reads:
2:39
